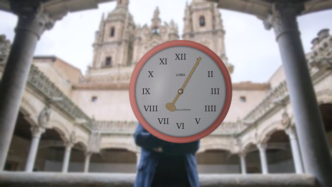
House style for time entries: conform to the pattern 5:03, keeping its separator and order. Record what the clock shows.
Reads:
7:05
